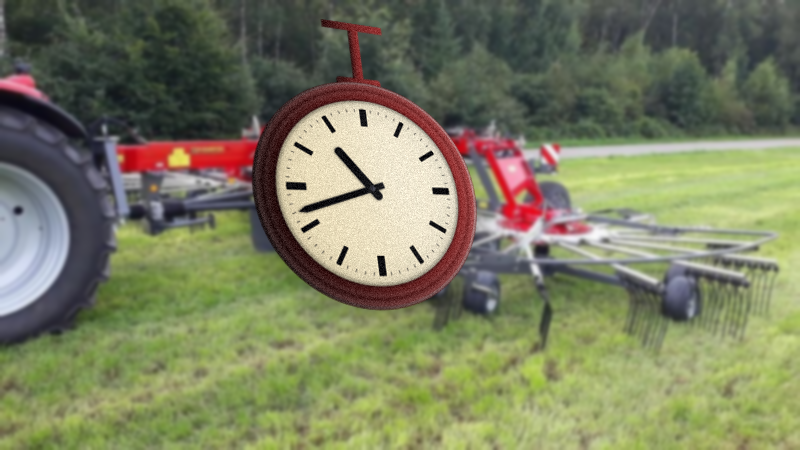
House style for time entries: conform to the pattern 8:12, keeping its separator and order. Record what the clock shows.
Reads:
10:42
